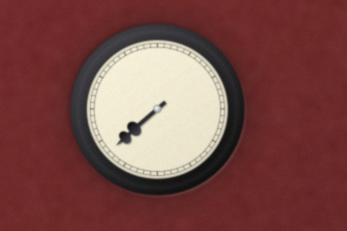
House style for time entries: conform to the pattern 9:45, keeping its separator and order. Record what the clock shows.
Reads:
7:38
